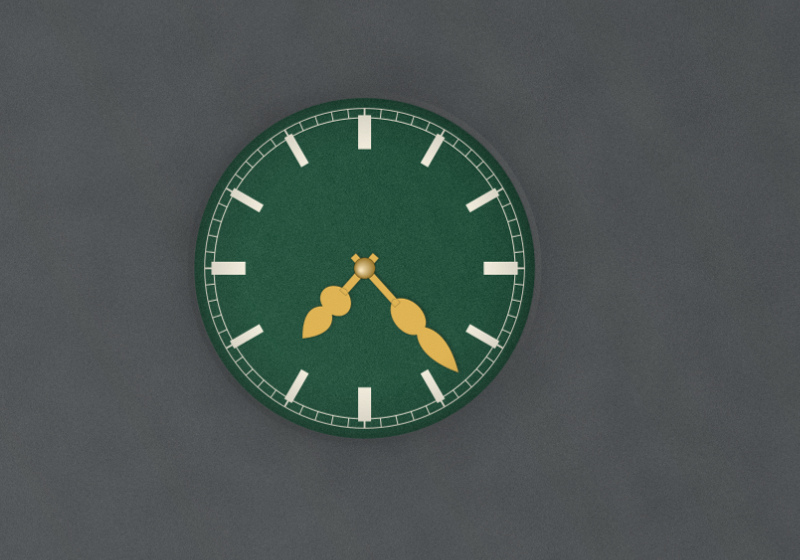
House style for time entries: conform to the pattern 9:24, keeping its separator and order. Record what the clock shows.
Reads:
7:23
